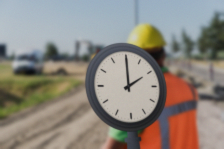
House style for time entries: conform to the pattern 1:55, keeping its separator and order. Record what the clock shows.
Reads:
2:00
